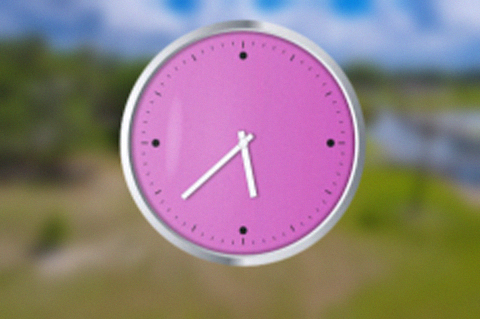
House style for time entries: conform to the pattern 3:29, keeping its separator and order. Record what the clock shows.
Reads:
5:38
